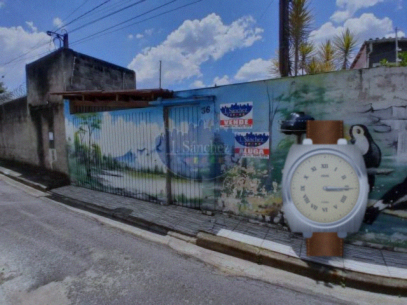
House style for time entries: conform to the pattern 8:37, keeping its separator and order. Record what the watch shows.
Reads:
3:15
